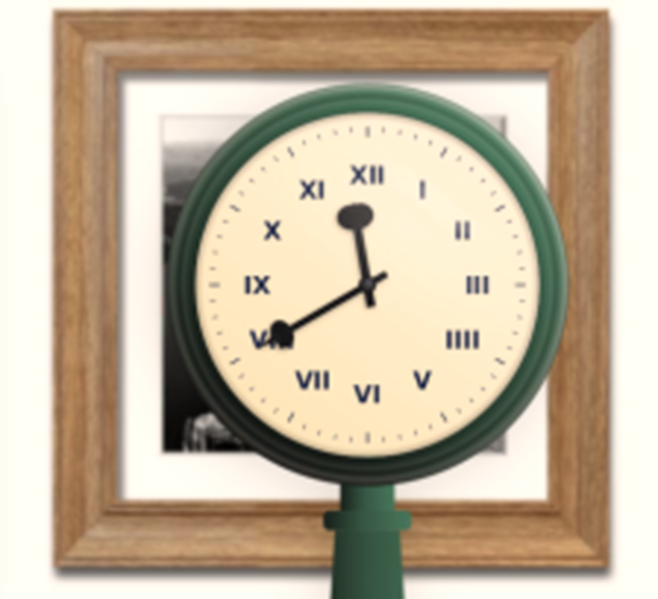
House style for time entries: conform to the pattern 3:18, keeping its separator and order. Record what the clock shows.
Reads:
11:40
